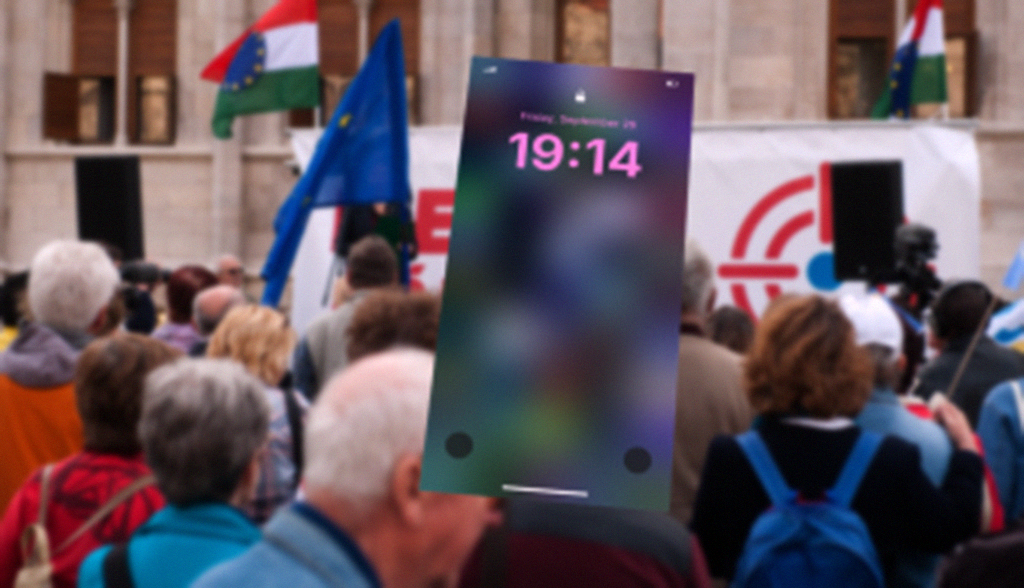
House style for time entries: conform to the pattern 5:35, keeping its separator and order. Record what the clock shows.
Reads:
19:14
